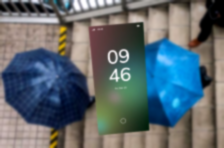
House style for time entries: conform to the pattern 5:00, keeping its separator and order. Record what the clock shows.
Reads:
9:46
